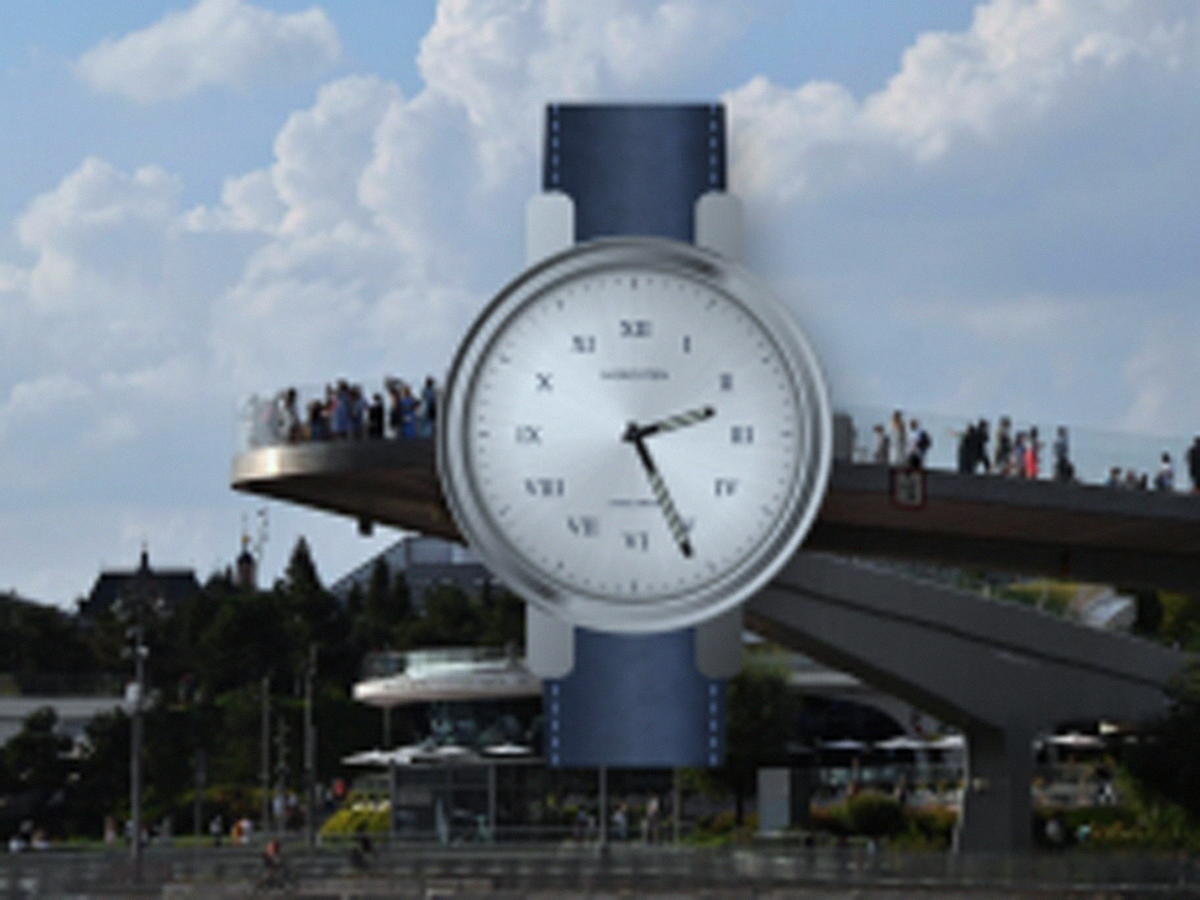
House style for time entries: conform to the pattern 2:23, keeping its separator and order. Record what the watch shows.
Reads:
2:26
